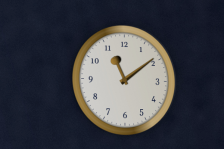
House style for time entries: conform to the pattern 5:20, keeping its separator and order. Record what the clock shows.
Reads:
11:09
